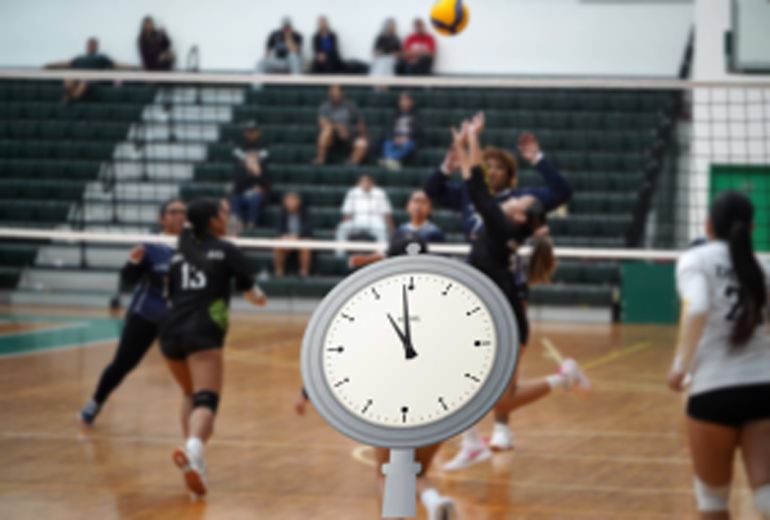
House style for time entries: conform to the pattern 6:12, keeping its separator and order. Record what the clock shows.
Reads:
10:59
